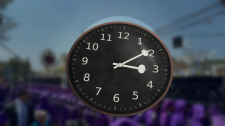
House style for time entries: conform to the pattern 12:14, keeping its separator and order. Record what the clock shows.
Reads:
3:09
